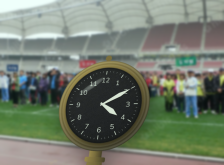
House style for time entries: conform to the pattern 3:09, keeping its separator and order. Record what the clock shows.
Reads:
4:10
